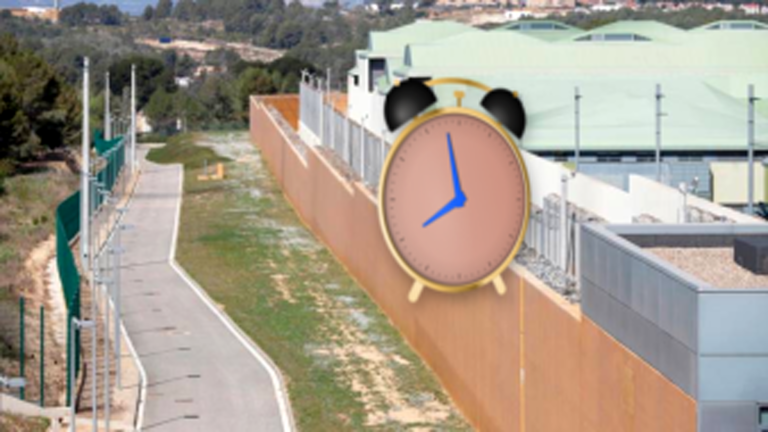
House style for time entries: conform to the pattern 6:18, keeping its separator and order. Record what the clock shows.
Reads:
7:58
